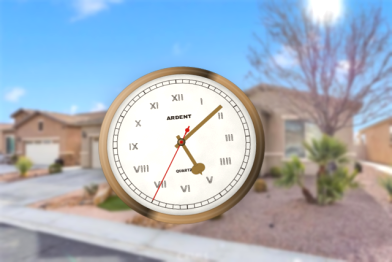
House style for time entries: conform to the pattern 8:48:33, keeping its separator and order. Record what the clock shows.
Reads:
5:08:35
